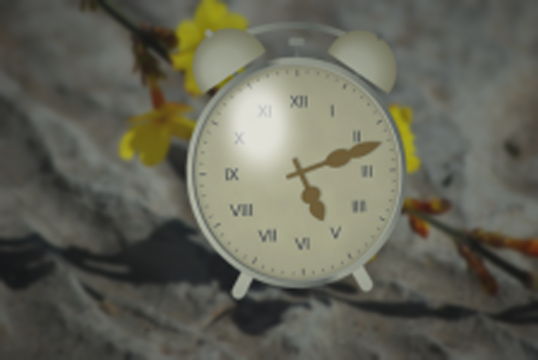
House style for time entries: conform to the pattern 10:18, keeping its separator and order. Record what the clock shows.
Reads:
5:12
